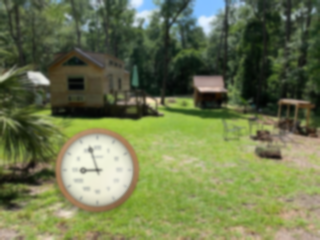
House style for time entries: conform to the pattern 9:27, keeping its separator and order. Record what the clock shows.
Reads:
8:57
